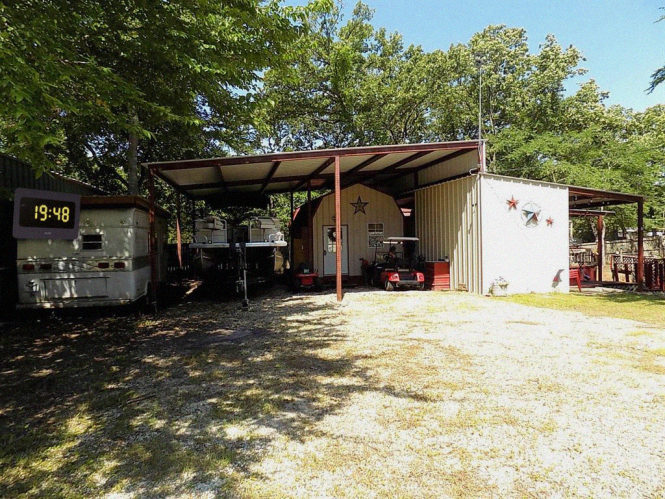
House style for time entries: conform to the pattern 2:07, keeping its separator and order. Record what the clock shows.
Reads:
19:48
